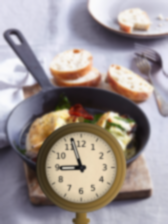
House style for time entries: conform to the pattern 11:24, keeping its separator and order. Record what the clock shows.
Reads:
8:57
